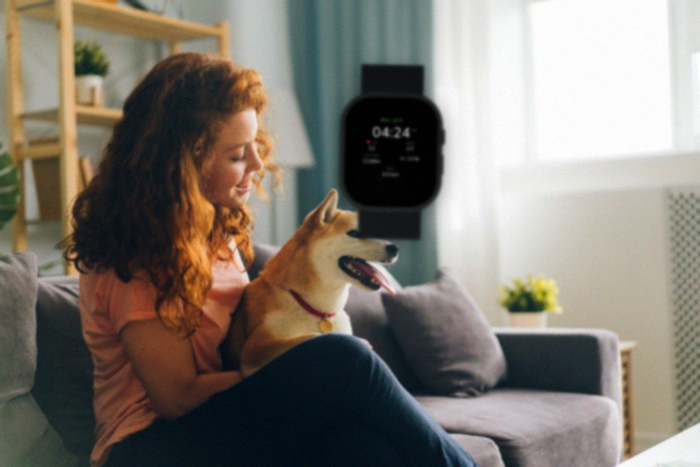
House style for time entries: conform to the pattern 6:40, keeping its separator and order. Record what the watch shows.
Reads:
4:24
